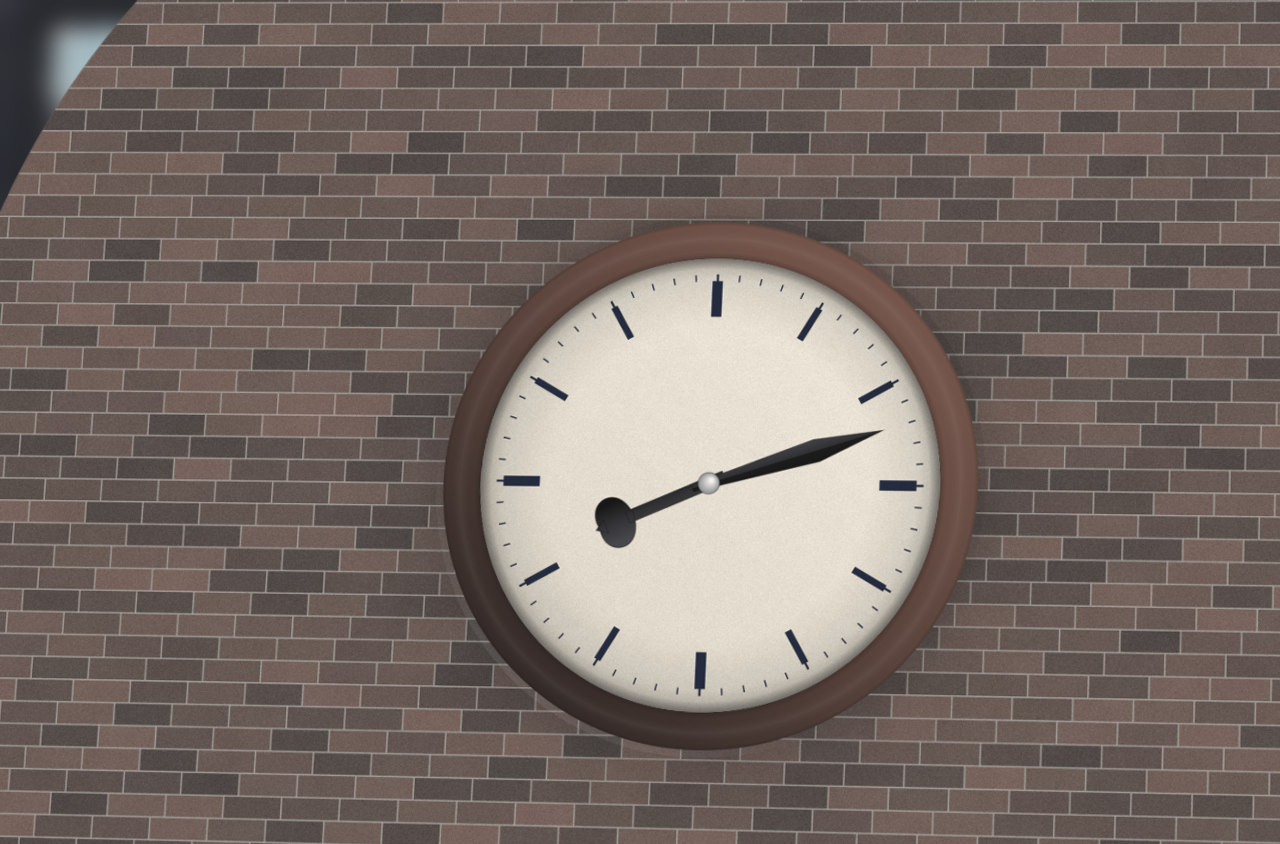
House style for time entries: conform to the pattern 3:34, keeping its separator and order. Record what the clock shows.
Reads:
8:12
